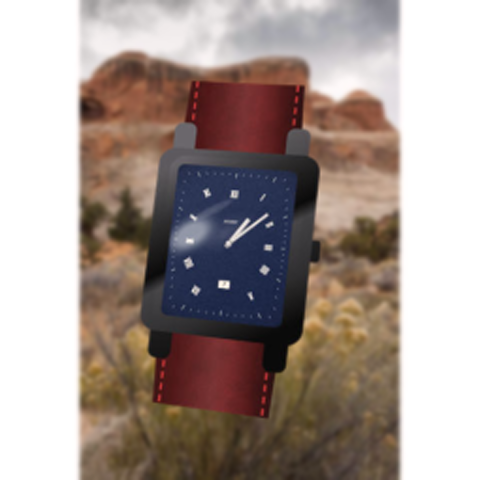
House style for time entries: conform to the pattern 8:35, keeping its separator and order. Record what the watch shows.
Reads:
1:08
